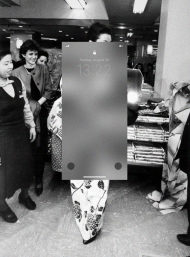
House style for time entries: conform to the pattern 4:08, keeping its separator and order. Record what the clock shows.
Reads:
13:22
